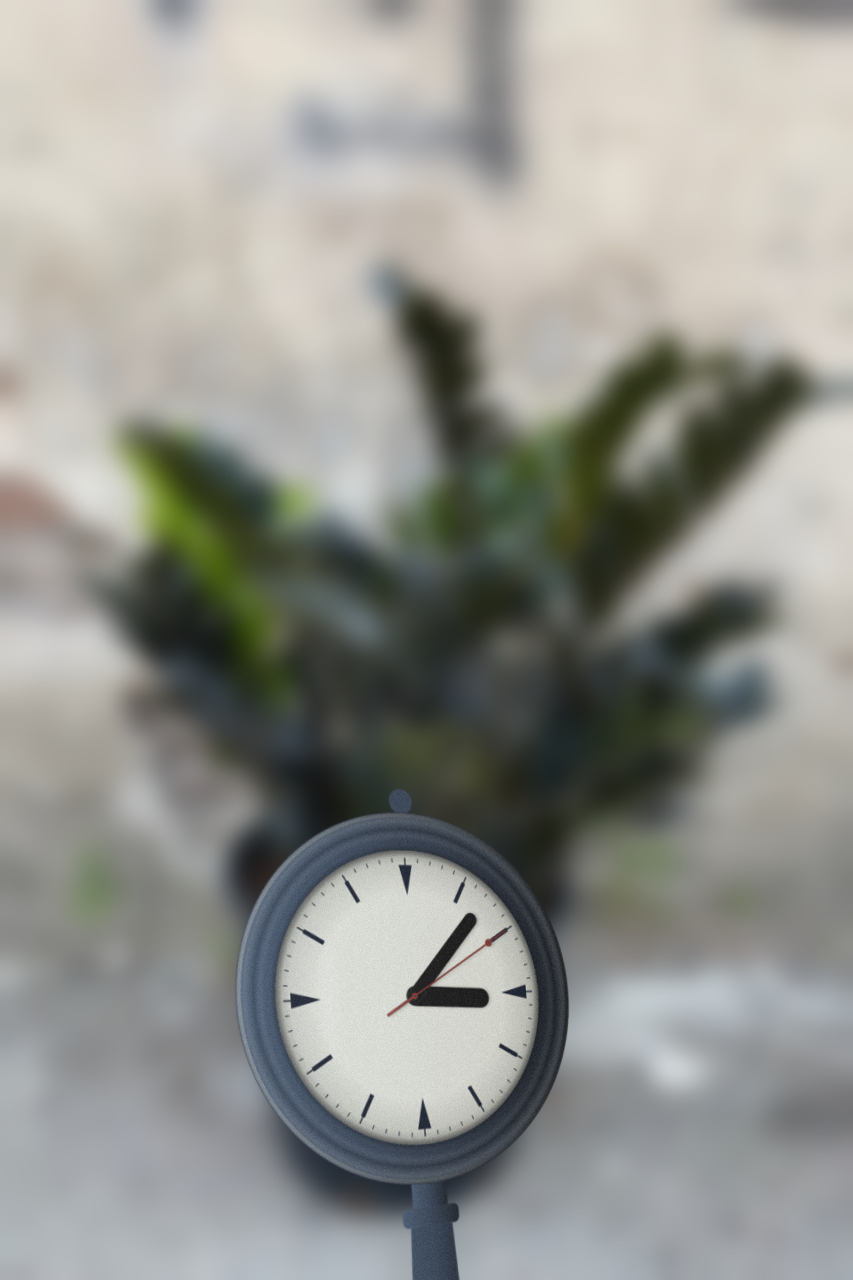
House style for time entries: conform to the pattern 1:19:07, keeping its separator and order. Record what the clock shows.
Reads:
3:07:10
